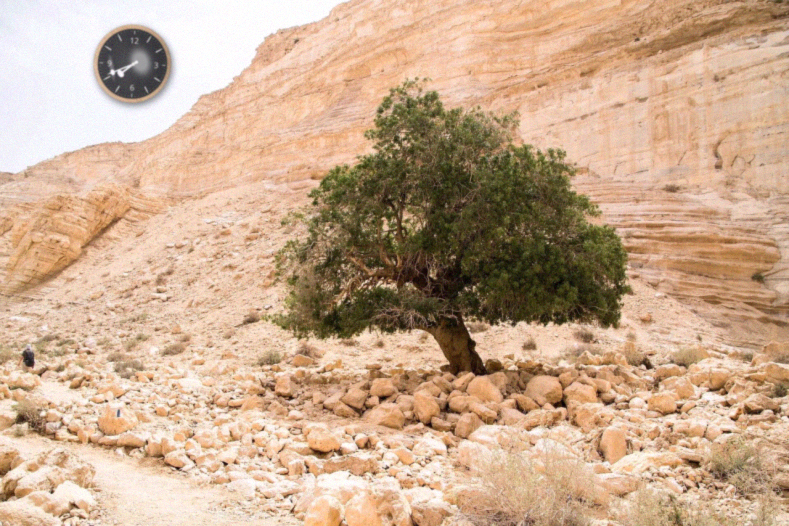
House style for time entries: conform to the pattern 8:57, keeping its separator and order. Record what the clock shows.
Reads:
7:41
